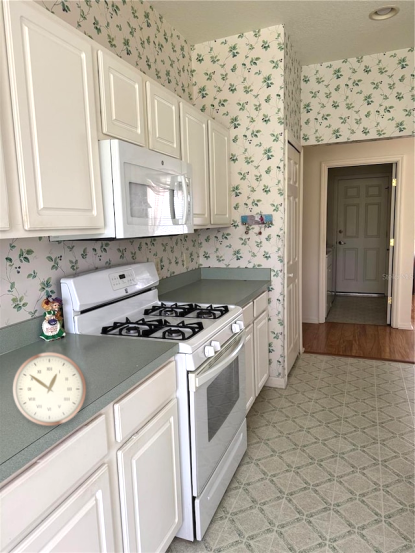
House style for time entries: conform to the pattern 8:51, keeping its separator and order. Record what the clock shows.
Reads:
12:51
